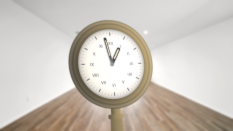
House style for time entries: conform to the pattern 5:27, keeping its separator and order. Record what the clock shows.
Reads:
12:58
